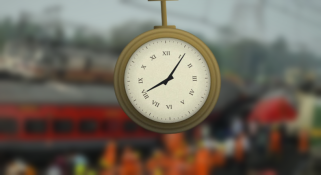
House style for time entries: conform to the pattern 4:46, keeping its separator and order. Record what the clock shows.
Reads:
8:06
